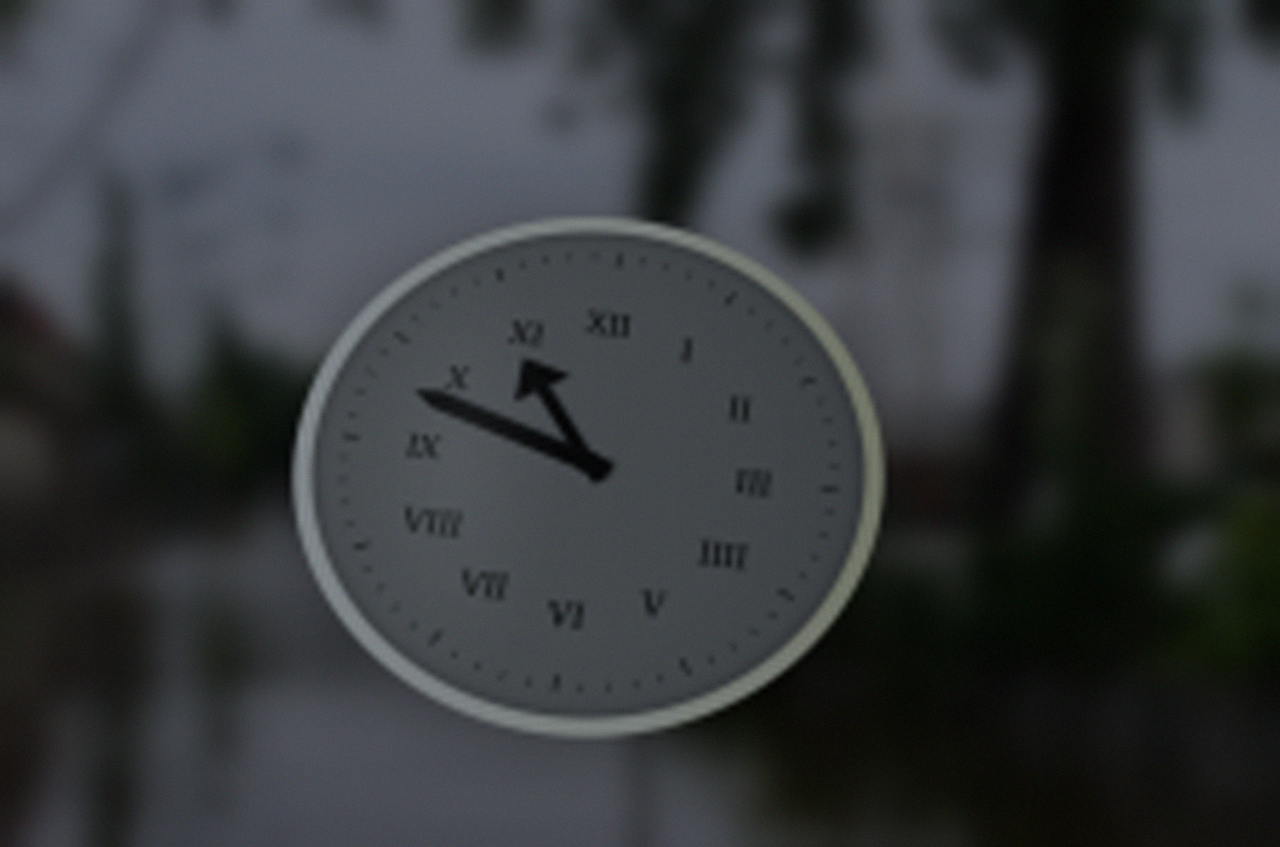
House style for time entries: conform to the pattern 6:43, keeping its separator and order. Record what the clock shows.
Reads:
10:48
